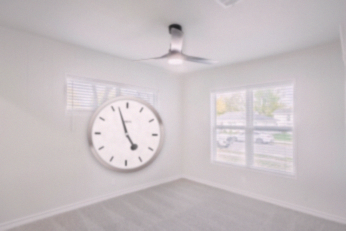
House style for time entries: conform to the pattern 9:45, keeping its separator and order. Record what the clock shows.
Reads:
4:57
